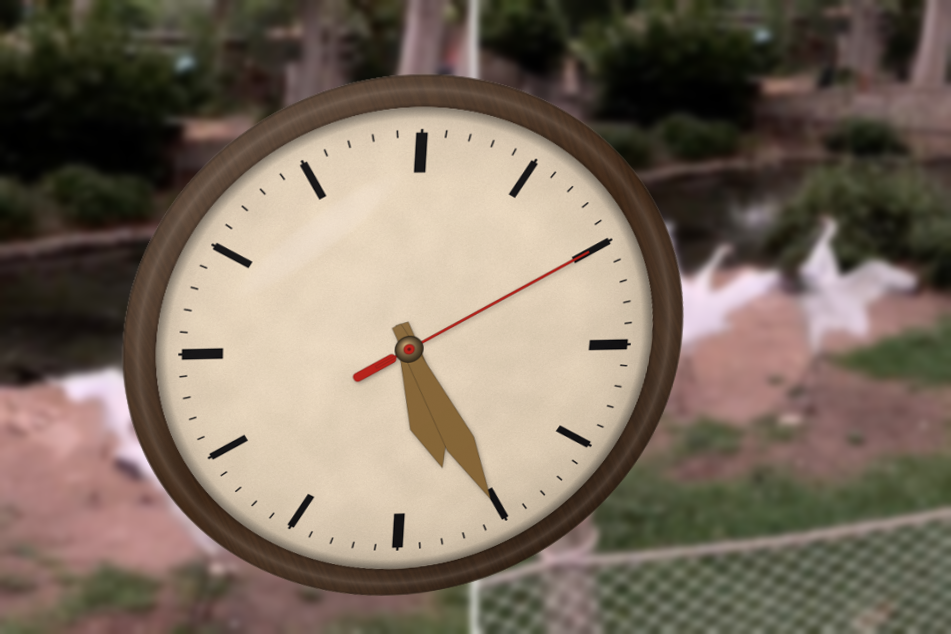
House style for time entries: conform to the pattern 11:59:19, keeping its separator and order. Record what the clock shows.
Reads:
5:25:10
